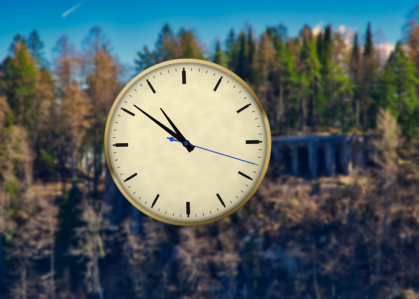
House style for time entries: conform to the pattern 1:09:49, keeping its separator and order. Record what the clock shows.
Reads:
10:51:18
